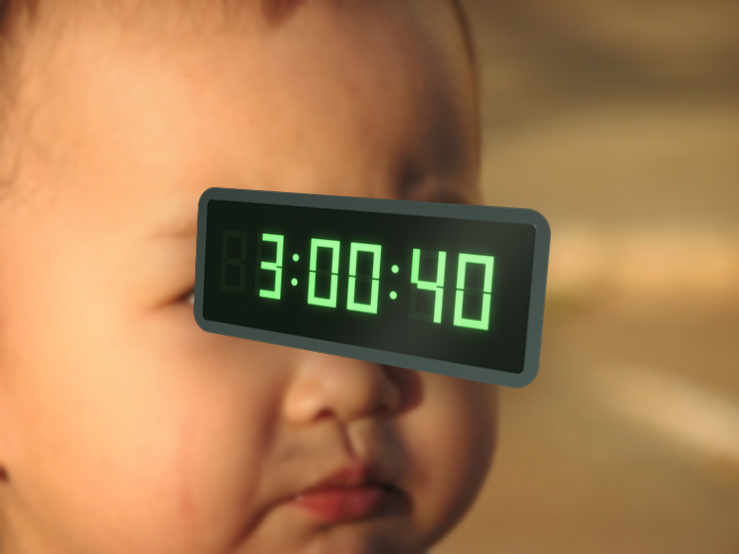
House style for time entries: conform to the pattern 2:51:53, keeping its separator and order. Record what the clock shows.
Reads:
3:00:40
